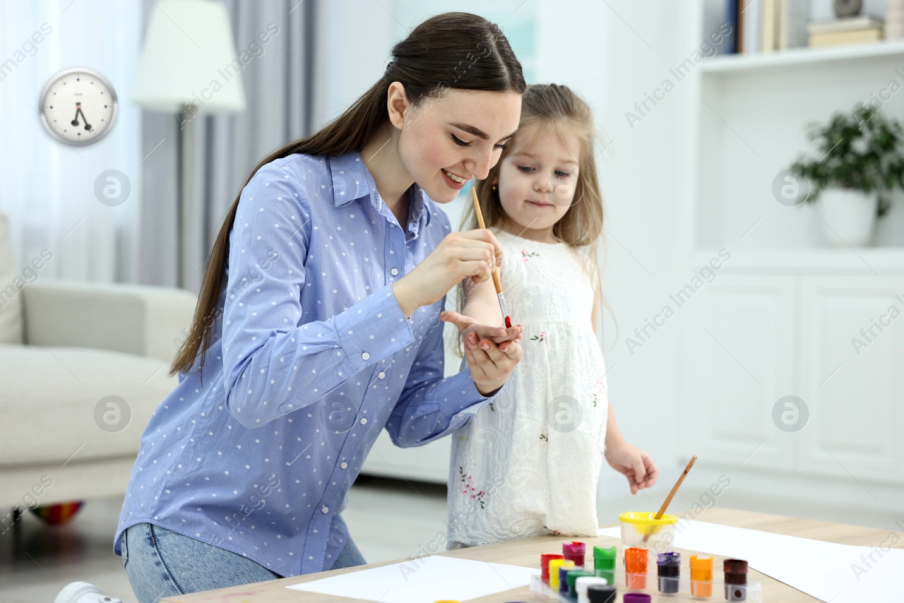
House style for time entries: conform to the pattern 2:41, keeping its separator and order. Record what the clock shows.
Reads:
6:26
